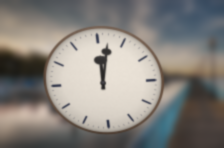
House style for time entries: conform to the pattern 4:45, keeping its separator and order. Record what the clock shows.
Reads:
12:02
